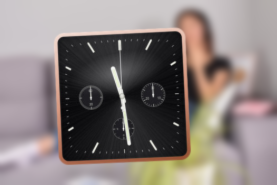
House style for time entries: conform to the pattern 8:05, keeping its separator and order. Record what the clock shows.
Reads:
11:29
